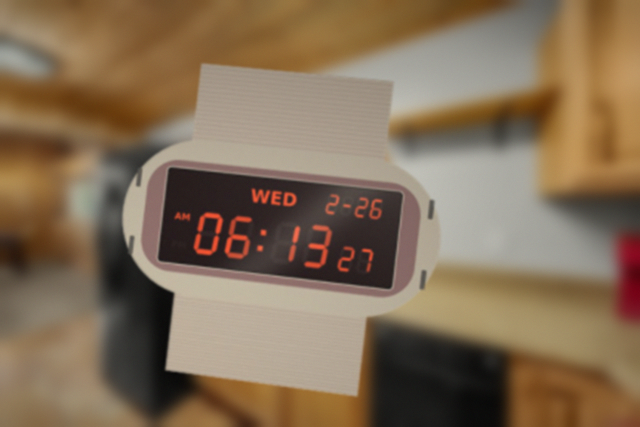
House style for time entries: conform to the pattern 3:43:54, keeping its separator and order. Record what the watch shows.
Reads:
6:13:27
